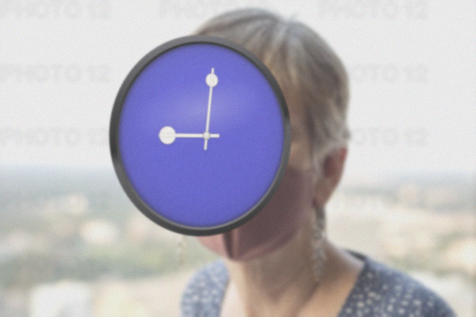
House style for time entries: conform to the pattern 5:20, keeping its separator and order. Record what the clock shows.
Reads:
9:01
